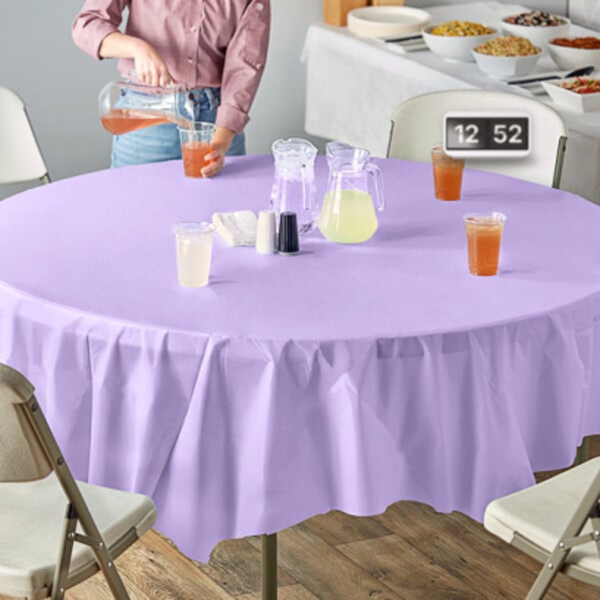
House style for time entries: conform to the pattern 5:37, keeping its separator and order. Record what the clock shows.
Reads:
12:52
